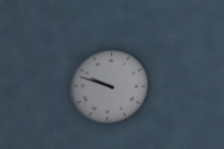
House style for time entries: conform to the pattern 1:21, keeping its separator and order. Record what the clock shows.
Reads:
9:48
